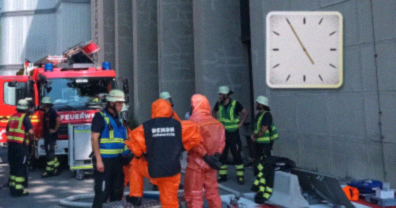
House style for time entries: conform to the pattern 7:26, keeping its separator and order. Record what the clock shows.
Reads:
4:55
